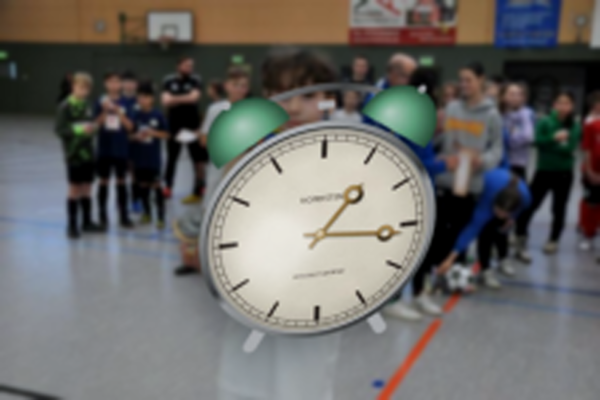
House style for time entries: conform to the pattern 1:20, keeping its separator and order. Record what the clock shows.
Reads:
1:16
